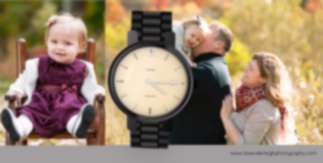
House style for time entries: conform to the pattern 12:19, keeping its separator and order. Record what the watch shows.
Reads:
4:15
